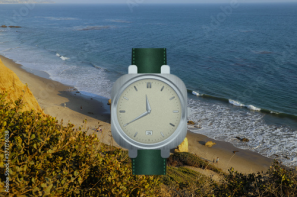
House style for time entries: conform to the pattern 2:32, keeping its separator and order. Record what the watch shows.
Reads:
11:40
